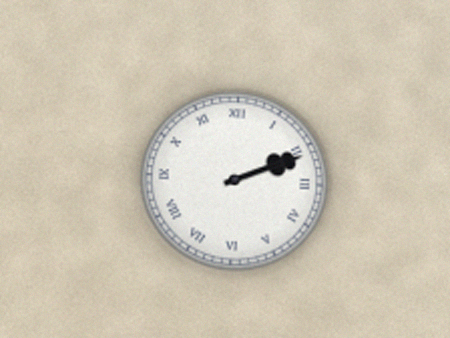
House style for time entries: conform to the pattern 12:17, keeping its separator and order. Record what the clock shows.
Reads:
2:11
